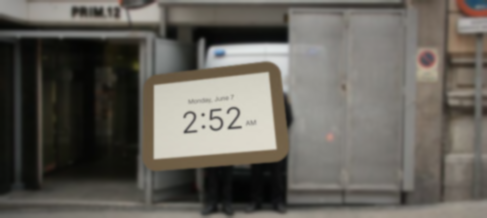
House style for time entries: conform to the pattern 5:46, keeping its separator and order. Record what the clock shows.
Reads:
2:52
